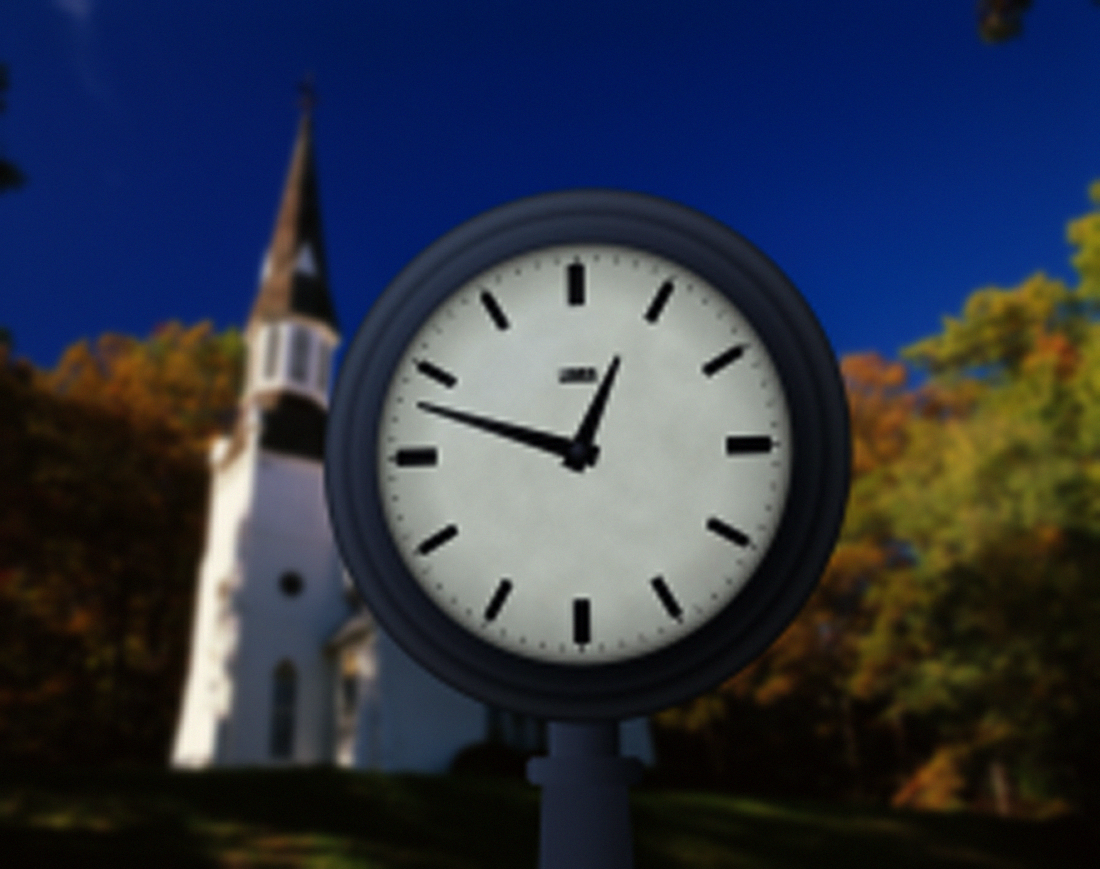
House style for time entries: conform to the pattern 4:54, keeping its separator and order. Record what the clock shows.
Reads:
12:48
